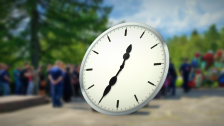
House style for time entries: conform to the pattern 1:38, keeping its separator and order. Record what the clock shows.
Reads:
12:35
